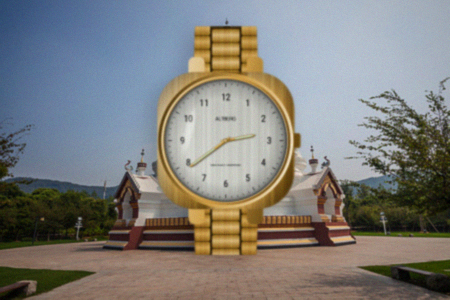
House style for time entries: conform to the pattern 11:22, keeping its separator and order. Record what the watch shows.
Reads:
2:39
